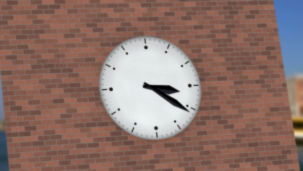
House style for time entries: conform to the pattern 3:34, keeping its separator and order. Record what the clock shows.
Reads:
3:21
